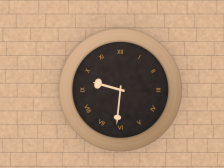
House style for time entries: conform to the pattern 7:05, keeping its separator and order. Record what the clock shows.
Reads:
9:31
